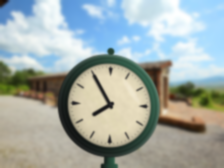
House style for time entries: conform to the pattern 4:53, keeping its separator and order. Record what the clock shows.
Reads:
7:55
